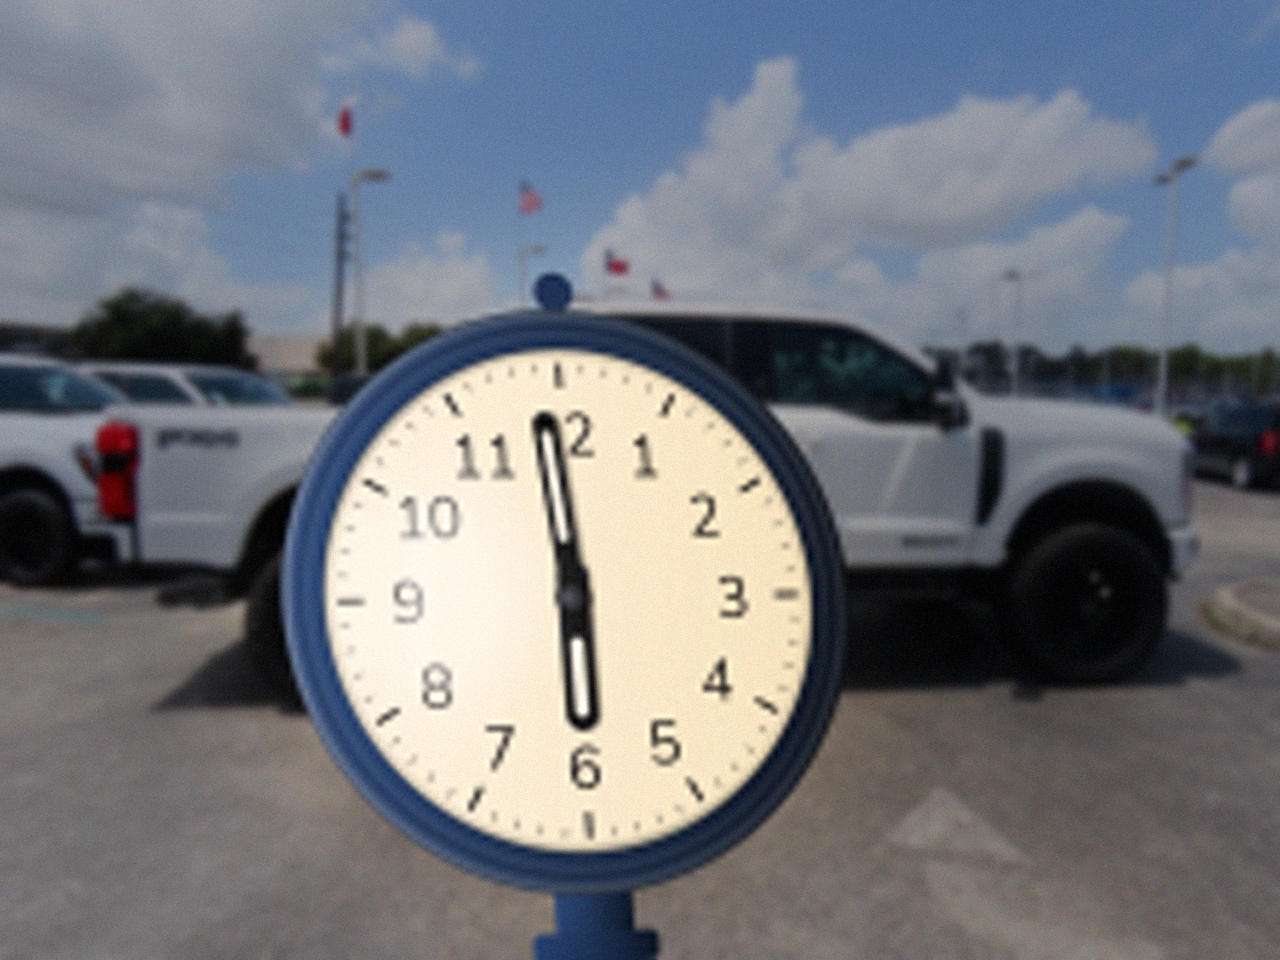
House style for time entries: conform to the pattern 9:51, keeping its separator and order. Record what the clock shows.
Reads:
5:59
